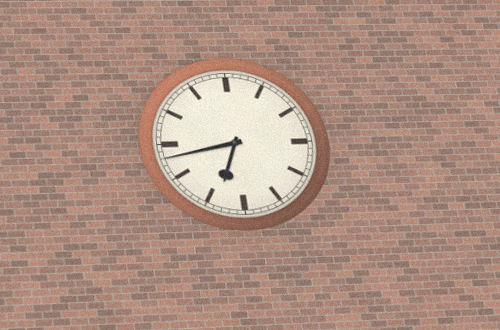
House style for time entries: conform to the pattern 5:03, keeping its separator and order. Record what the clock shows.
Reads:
6:43
